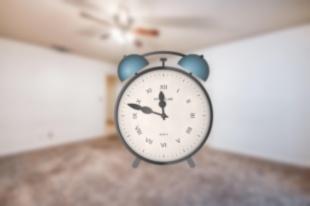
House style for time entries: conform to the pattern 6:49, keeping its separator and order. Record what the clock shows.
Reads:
11:48
